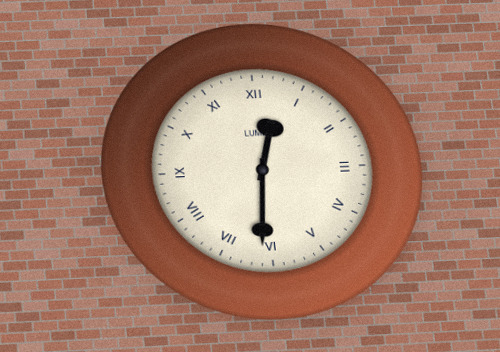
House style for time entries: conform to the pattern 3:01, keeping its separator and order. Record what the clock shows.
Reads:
12:31
